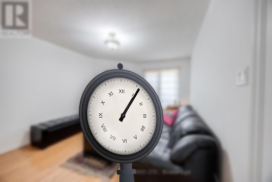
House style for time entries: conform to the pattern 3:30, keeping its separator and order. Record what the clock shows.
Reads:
1:06
